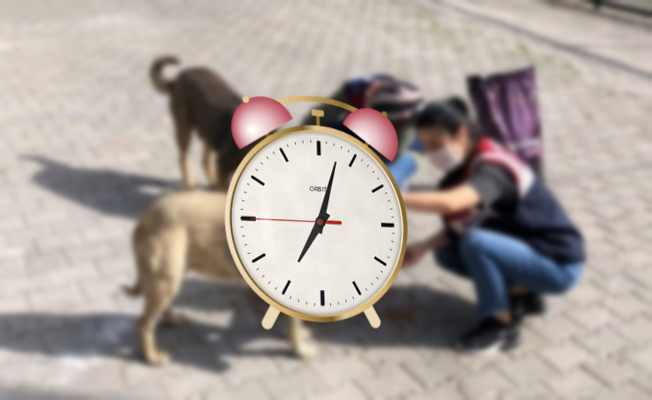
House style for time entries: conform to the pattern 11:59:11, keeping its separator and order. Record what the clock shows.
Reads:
7:02:45
